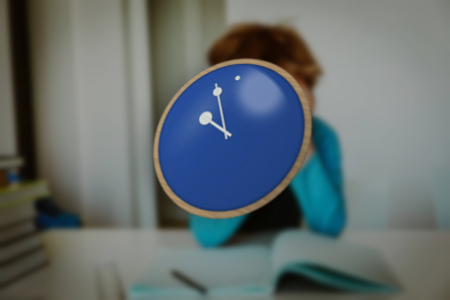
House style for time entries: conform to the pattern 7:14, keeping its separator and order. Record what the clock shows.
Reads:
9:56
